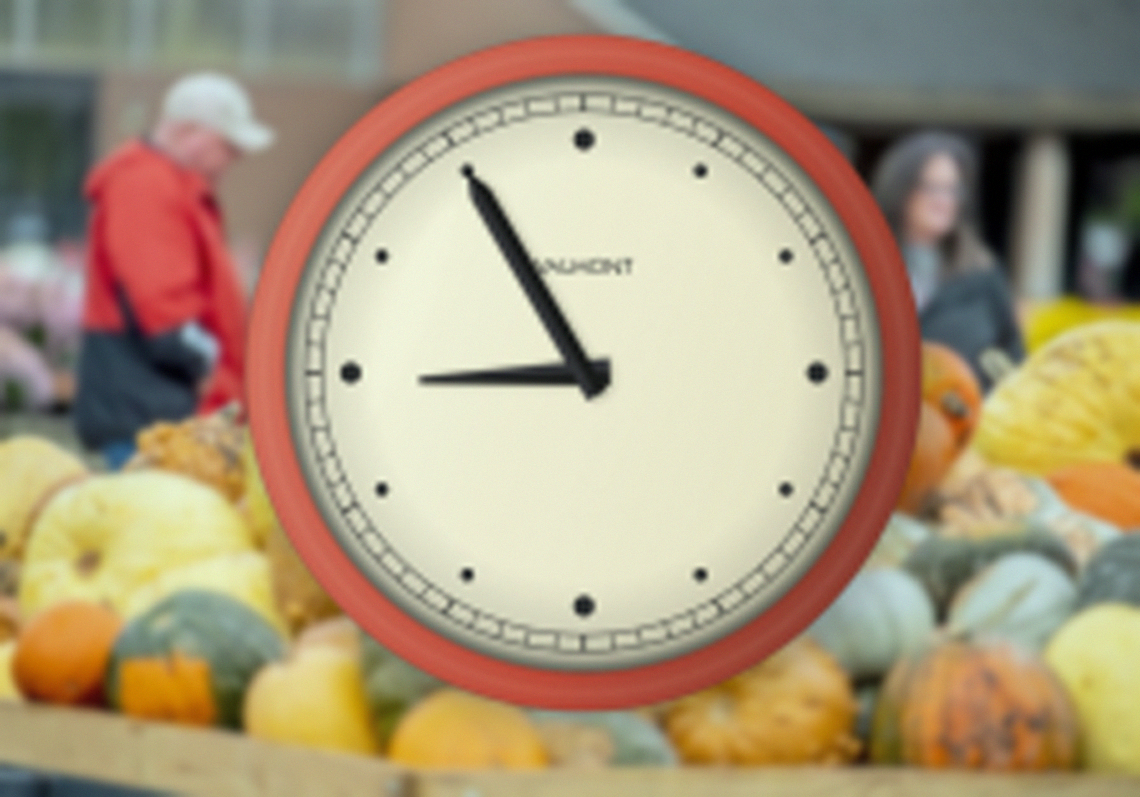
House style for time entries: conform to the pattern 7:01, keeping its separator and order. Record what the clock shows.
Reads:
8:55
